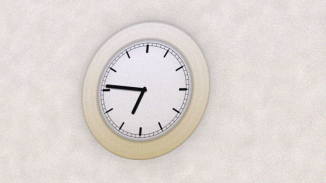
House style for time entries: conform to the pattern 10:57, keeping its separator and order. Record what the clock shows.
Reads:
6:46
